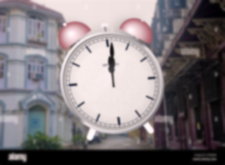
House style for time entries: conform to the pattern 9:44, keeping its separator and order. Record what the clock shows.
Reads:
12:01
